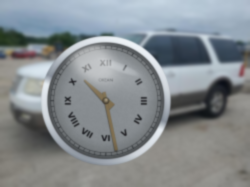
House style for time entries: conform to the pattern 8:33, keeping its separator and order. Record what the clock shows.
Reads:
10:28
